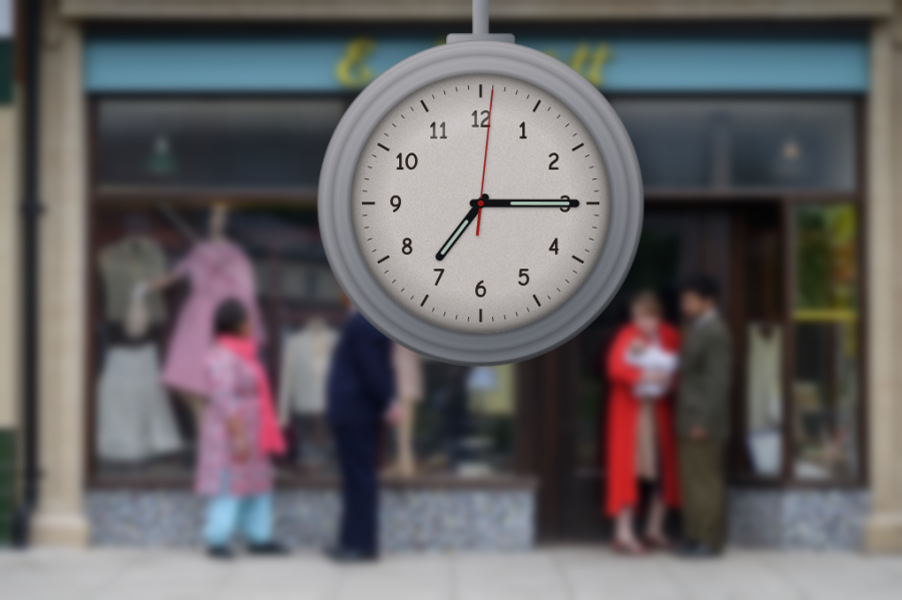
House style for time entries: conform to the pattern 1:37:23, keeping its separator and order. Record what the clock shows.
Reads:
7:15:01
